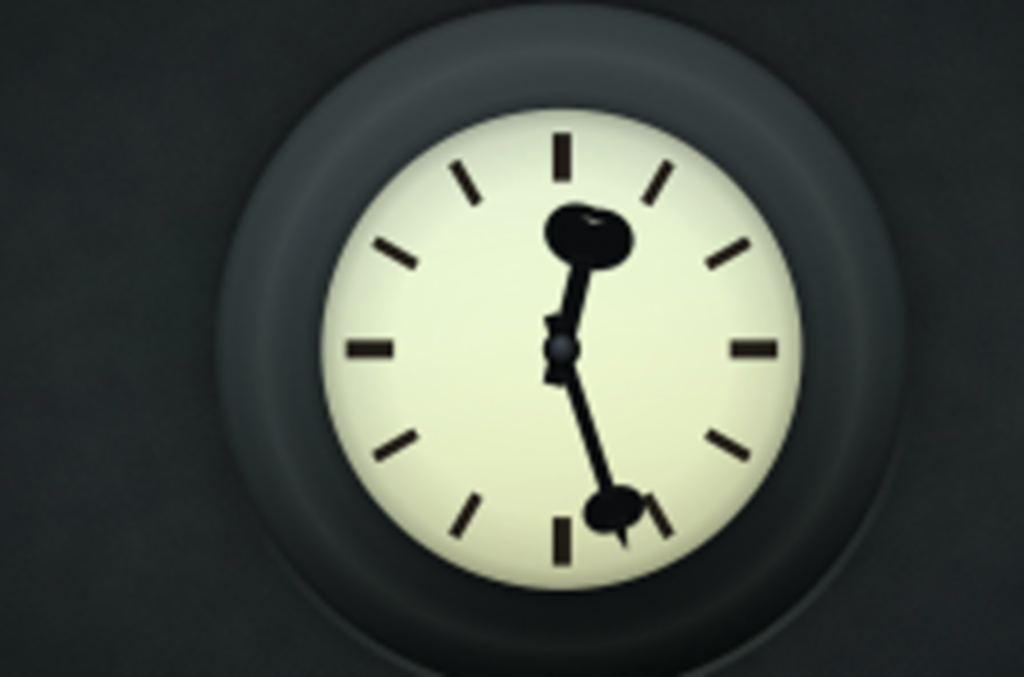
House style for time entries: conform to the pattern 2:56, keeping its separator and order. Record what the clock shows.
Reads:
12:27
